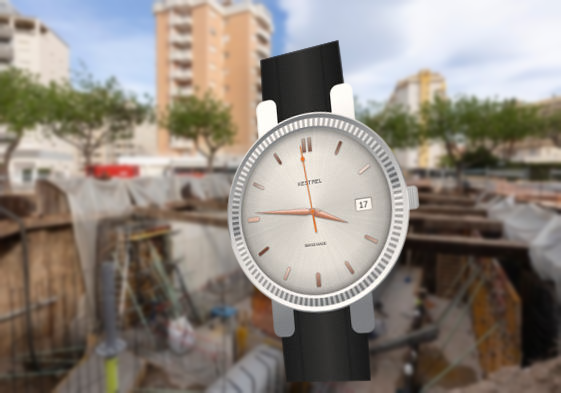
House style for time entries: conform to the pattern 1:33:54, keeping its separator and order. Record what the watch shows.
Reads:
3:45:59
